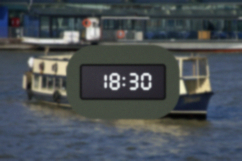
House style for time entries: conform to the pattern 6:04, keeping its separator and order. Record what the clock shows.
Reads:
18:30
